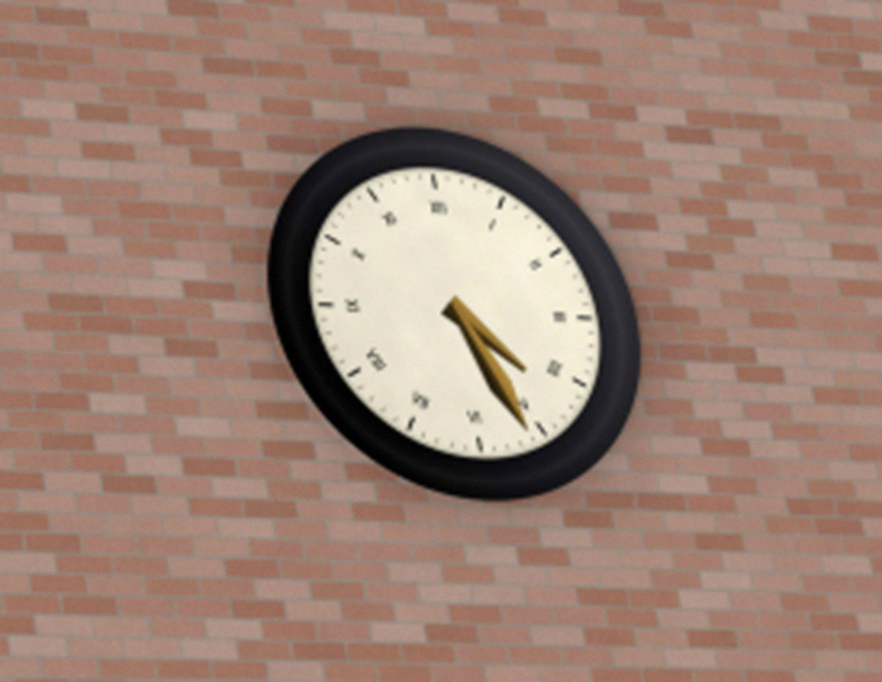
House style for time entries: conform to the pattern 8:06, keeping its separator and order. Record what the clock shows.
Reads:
4:26
